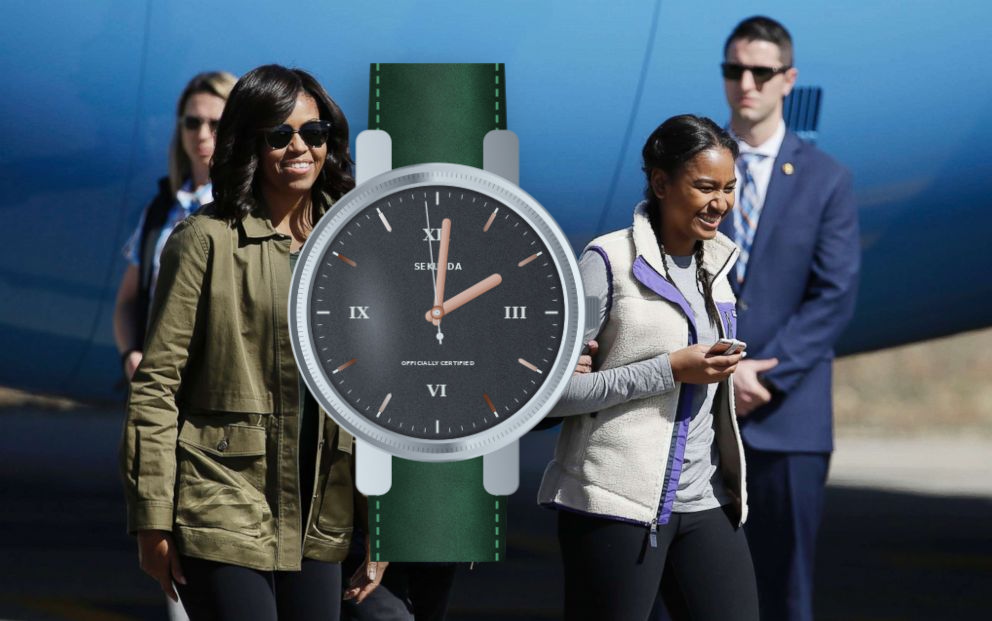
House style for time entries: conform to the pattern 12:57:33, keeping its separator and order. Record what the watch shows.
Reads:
2:00:59
